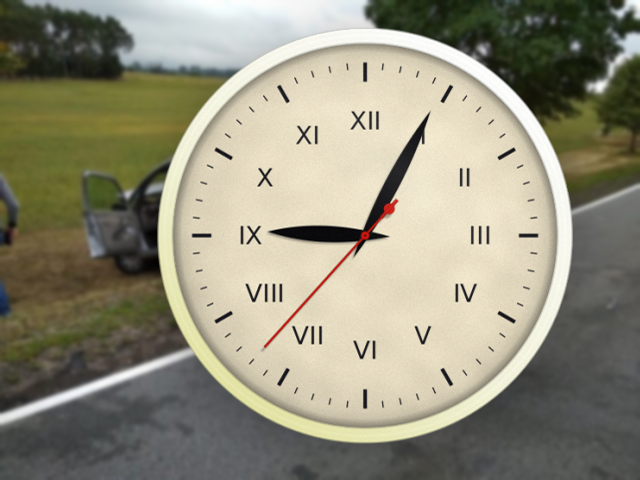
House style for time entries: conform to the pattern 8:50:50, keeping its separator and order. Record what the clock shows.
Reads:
9:04:37
